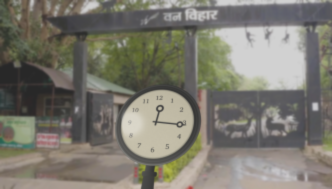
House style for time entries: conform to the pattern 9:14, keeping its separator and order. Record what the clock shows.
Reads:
12:16
